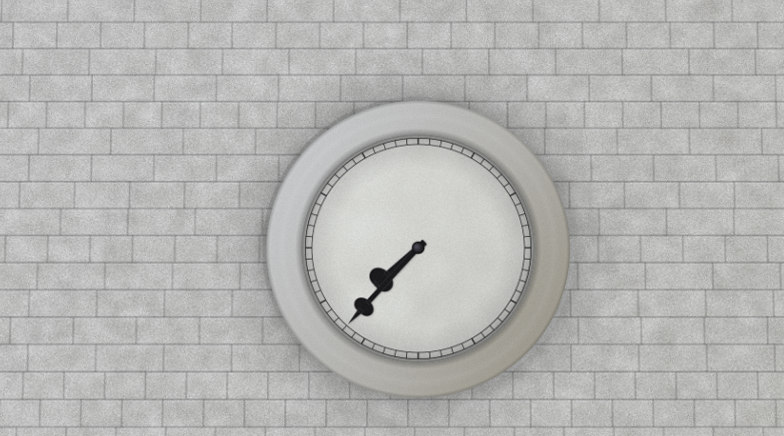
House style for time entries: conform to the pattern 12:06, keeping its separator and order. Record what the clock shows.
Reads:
7:37
